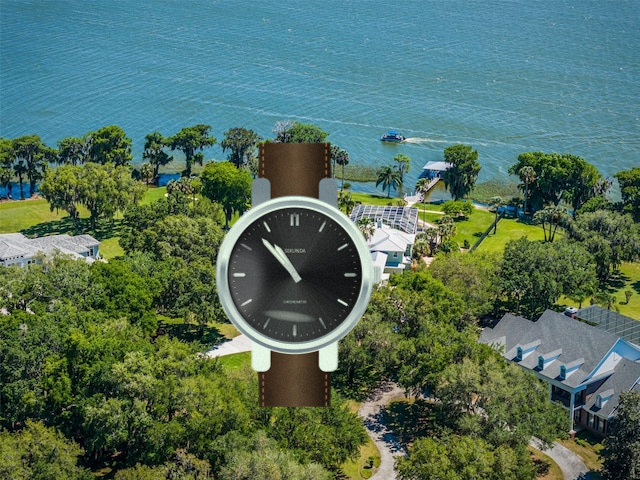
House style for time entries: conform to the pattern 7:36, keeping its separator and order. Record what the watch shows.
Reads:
10:53
